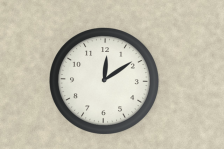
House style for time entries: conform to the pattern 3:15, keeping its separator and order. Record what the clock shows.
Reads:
12:09
